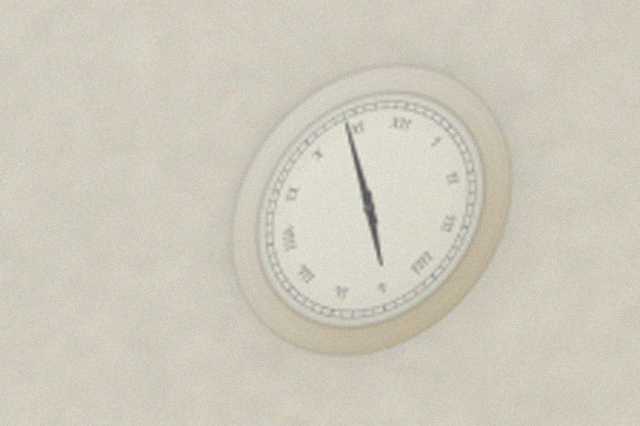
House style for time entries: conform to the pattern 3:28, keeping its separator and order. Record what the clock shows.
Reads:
4:54
